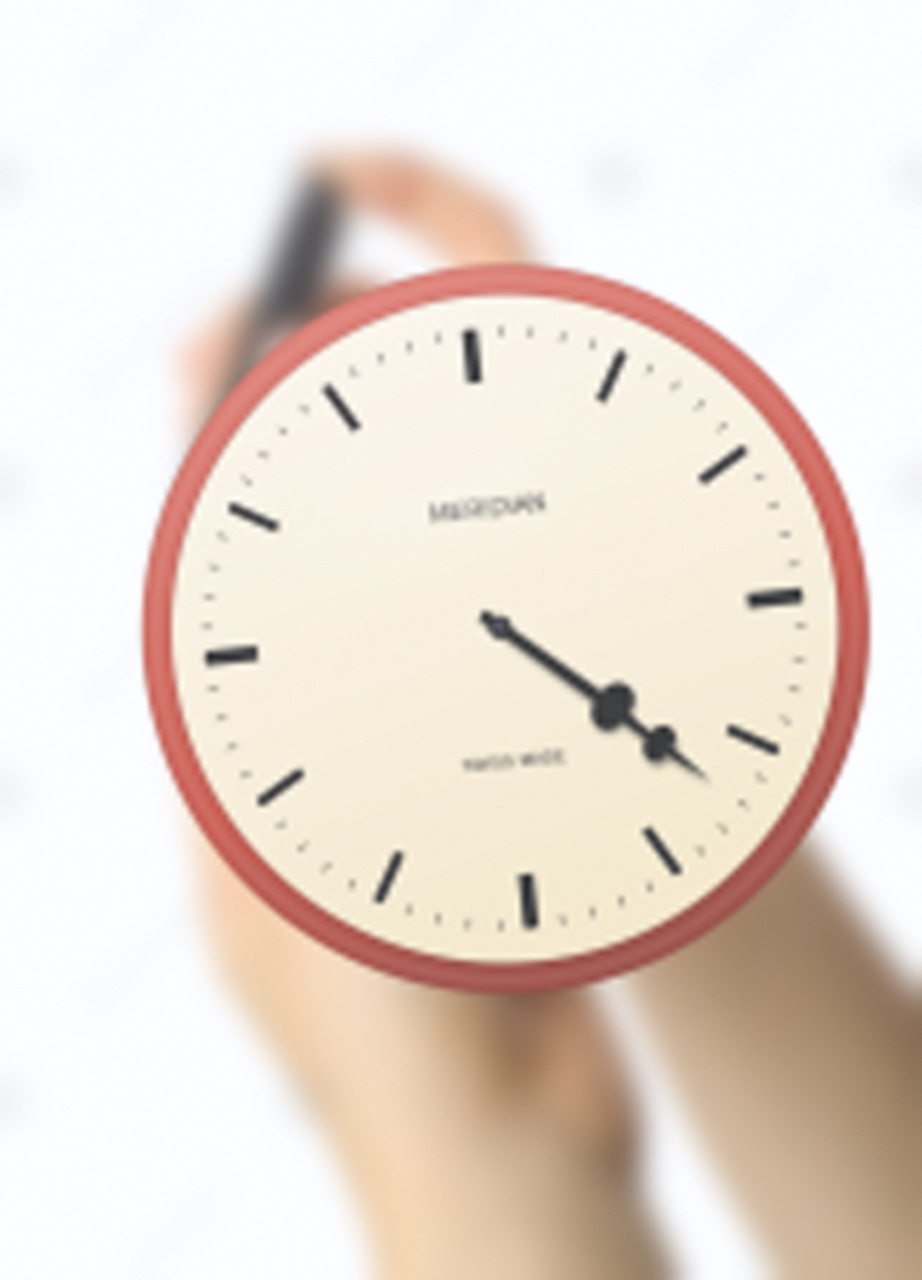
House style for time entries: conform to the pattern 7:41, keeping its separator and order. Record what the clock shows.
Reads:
4:22
